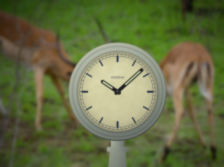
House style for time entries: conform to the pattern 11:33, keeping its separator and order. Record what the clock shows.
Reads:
10:08
